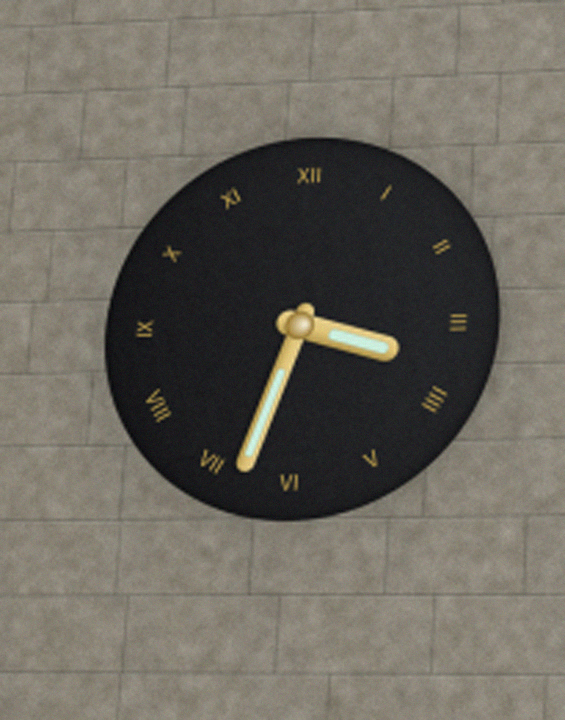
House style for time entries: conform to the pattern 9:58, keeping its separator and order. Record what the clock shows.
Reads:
3:33
